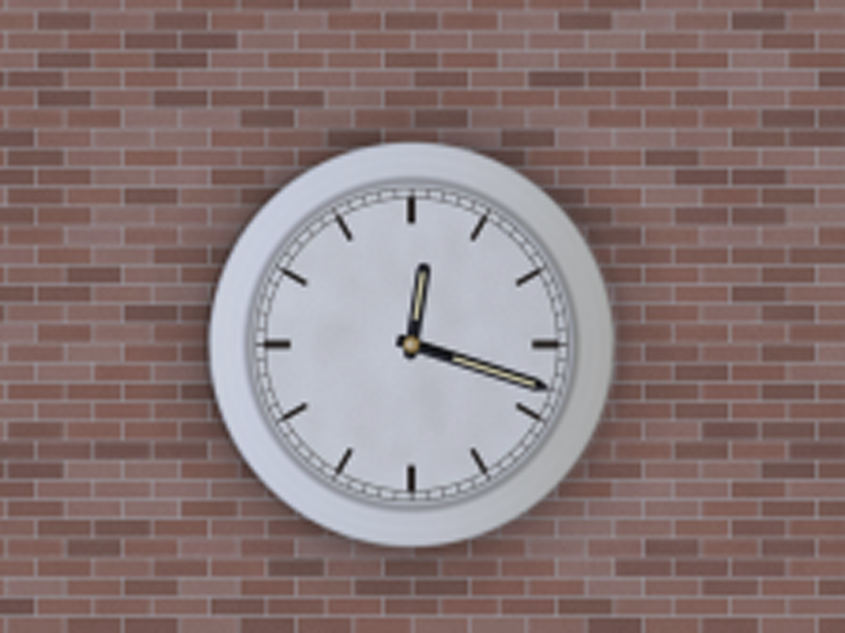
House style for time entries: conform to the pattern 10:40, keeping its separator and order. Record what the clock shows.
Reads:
12:18
